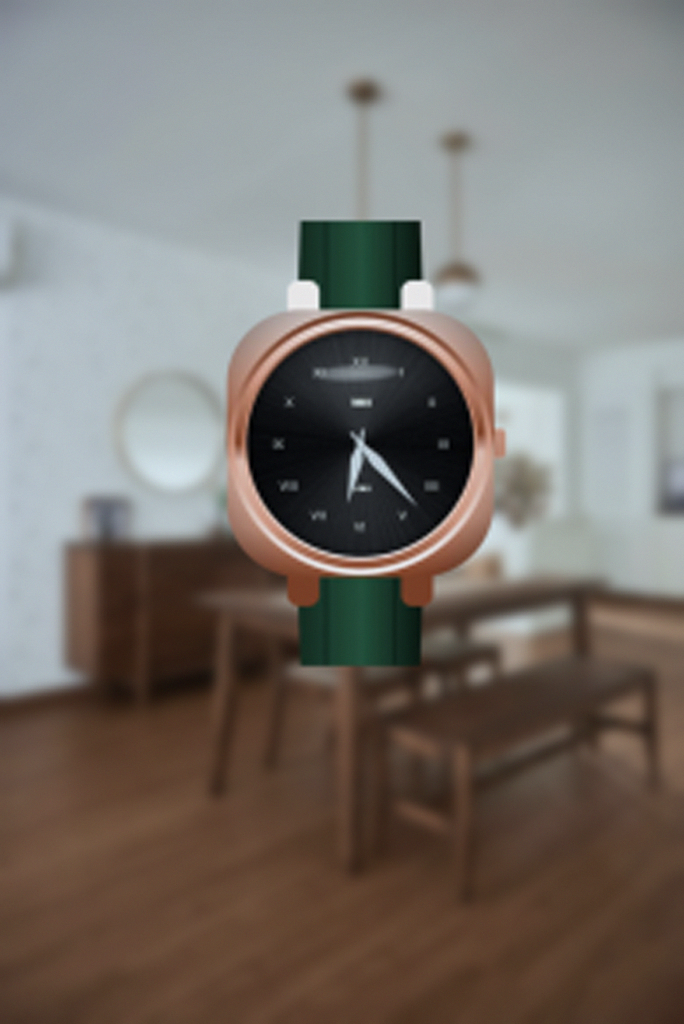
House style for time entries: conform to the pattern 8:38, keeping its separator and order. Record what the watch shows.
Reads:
6:23
